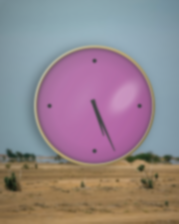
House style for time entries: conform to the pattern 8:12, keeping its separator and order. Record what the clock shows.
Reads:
5:26
